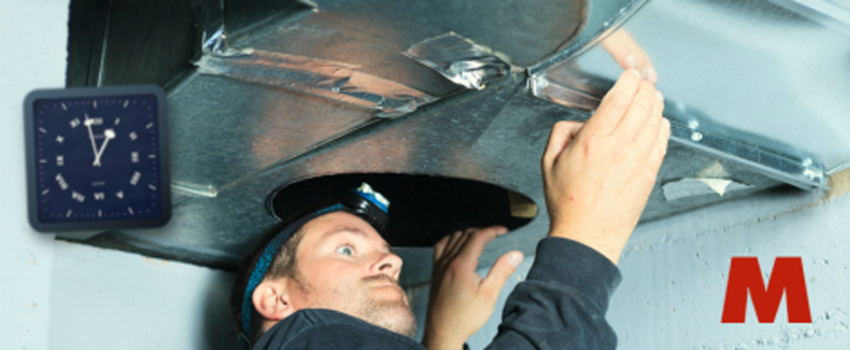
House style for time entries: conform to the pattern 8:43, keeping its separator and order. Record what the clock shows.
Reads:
12:58
